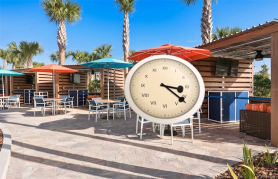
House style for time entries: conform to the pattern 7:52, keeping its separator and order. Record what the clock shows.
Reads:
3:22
